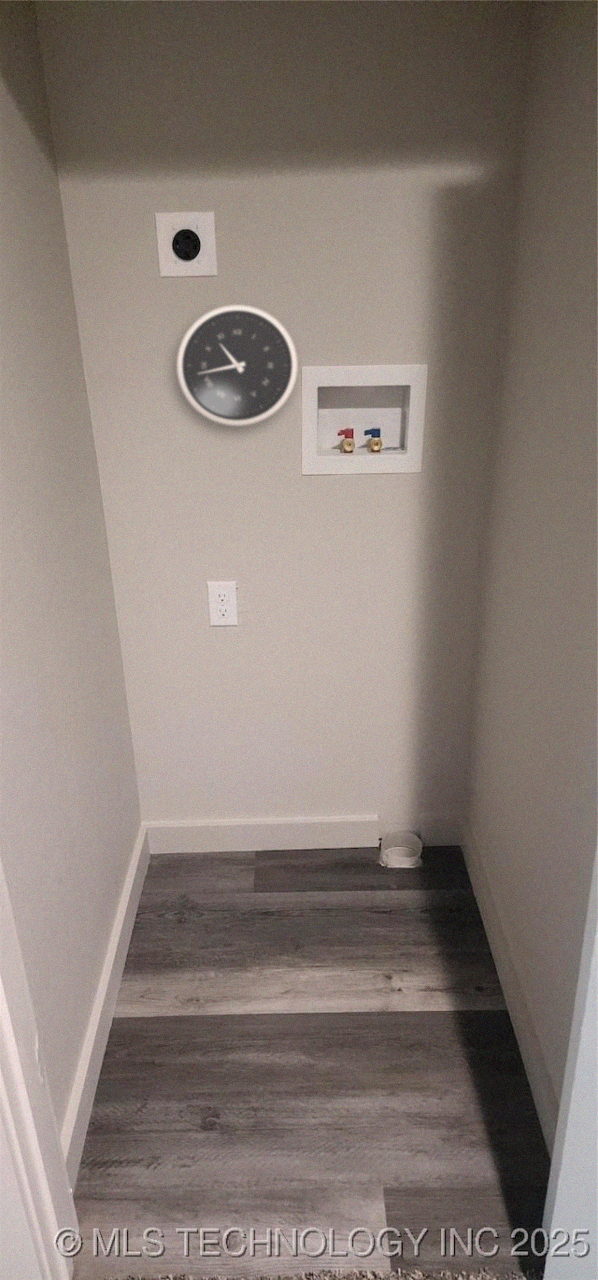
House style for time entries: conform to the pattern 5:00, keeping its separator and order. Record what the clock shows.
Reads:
10:43
